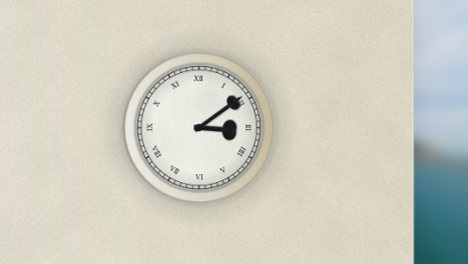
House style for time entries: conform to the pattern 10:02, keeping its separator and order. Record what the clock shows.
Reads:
3:09
